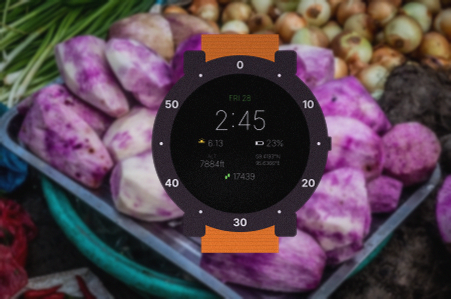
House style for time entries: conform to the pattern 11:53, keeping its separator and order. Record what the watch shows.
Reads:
2:45
